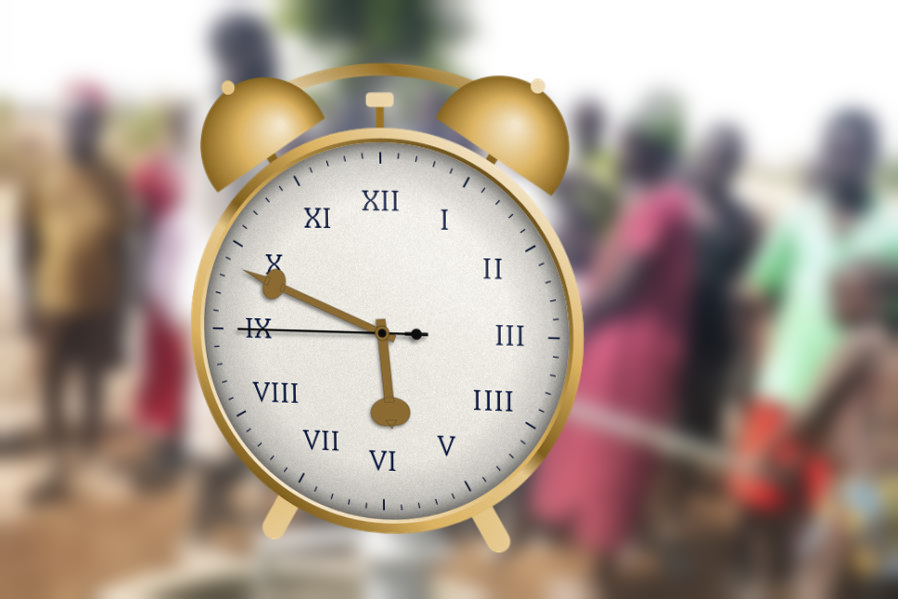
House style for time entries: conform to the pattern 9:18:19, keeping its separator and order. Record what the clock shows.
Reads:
5:48:45
